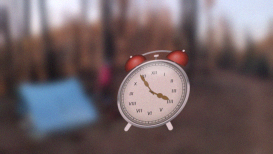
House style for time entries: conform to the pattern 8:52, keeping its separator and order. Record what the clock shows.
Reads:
3:54
